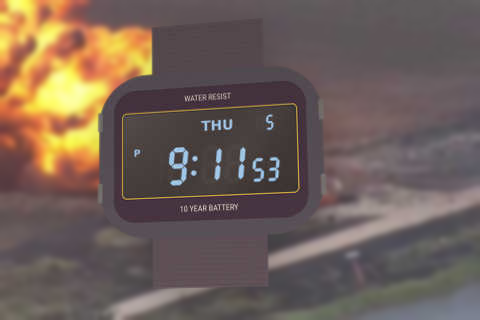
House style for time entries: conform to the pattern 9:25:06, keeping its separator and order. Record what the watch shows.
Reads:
9:11:53
